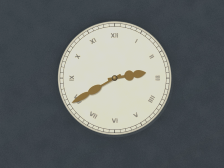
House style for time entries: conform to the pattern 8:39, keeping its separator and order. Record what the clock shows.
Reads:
2:40
